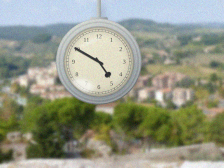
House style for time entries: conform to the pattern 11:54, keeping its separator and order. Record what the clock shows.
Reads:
4:50
